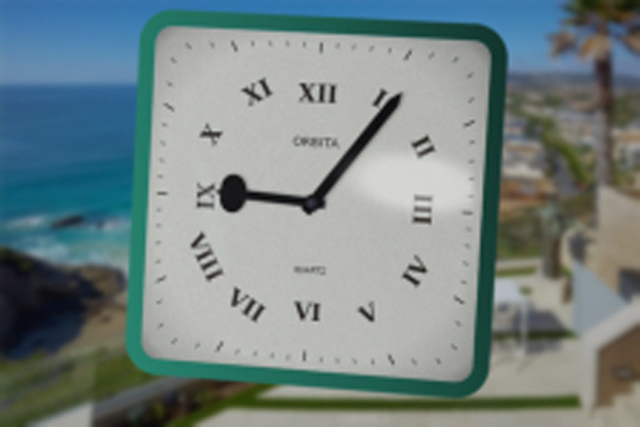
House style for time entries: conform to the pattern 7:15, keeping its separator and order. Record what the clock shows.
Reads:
9:06
